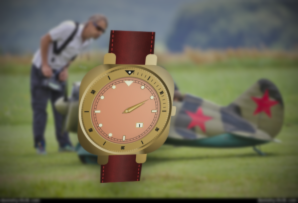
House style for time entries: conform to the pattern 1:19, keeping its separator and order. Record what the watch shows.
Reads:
2:10
